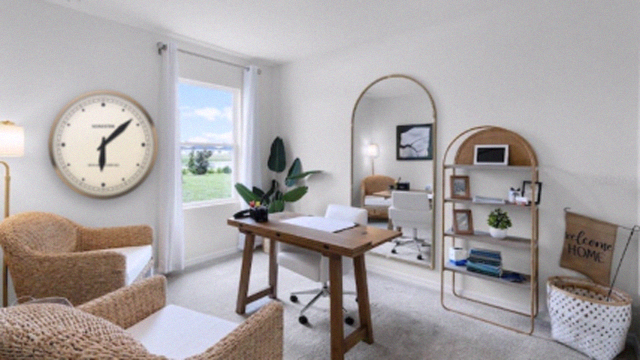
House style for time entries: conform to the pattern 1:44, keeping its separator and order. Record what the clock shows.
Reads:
6:08
